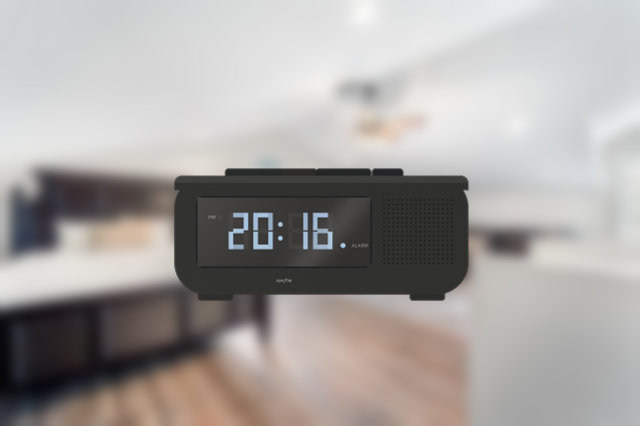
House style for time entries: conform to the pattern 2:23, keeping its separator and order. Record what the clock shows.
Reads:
20:16
